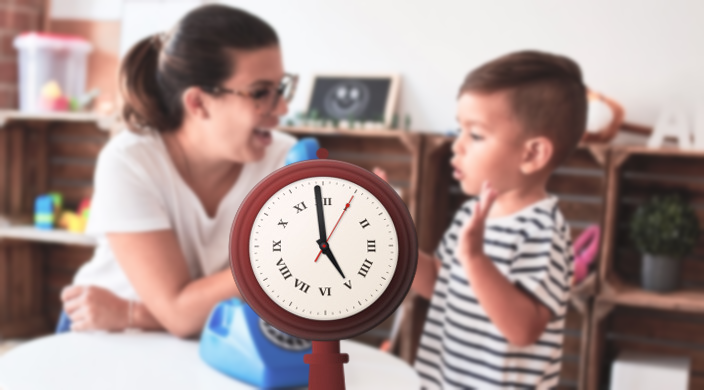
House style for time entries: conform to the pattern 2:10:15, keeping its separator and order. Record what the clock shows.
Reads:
4:59:05
